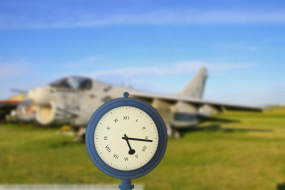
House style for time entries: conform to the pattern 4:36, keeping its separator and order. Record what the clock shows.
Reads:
5:16
